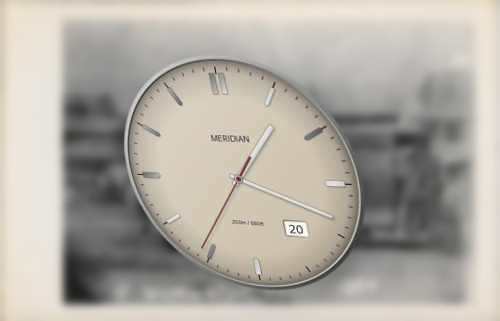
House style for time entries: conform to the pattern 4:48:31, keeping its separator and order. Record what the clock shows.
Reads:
1:18:36
